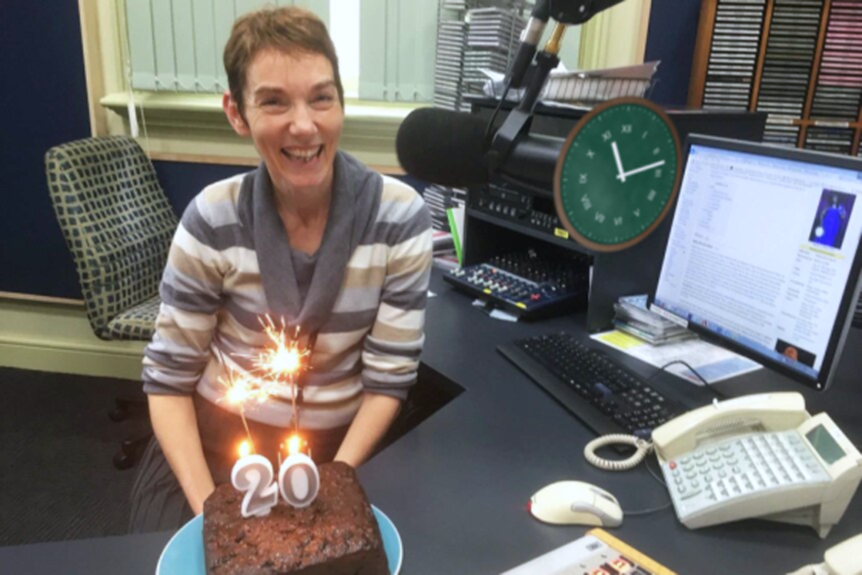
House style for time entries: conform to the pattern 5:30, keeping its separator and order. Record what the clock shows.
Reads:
11:13
